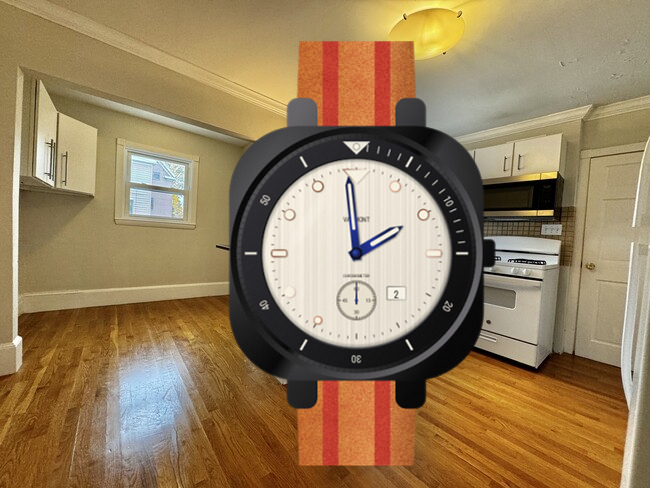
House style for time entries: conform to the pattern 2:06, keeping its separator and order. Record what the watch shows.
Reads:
1:59
